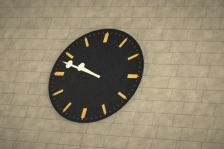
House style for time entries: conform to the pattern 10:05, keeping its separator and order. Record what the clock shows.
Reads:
9:48
